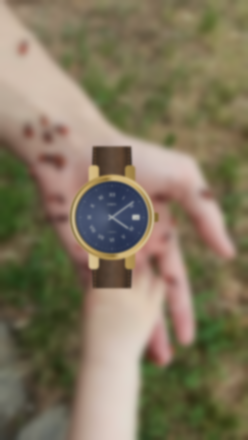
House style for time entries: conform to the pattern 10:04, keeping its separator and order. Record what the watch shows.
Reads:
4:09
